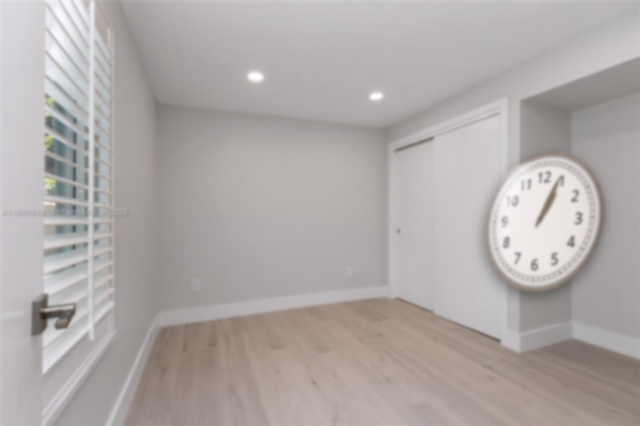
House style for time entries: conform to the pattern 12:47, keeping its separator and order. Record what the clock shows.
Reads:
1:04
